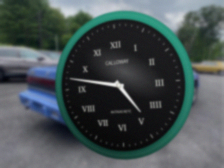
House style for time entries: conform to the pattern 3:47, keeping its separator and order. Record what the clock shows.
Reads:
4:47
